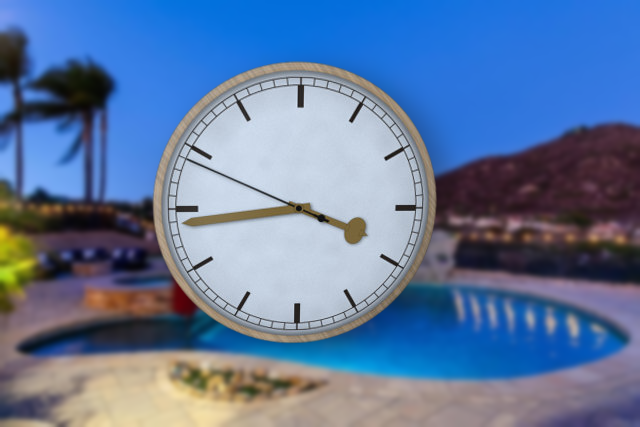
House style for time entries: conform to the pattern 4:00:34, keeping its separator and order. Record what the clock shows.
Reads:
3:43:49
